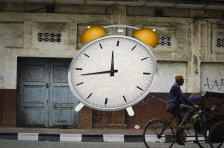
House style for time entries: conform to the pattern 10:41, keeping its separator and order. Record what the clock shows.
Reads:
11:43
